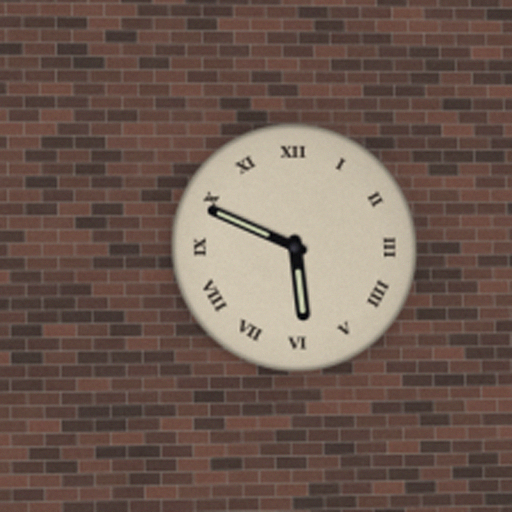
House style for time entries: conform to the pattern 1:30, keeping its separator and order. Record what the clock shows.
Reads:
5:49
